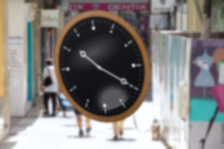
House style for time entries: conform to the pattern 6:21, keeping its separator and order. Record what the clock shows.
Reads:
10:20
